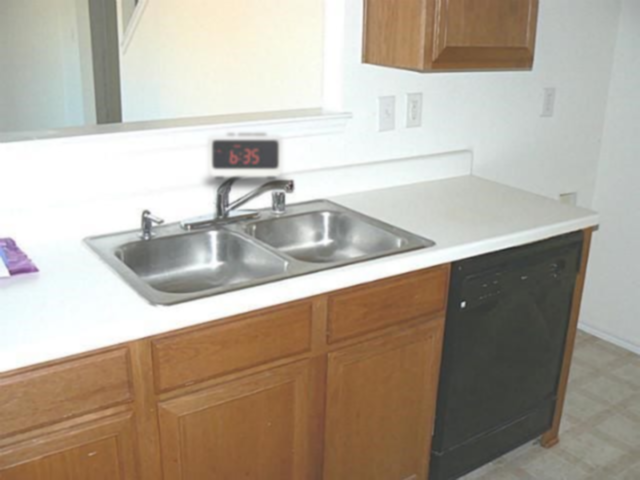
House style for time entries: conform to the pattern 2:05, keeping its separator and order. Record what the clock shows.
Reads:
6:35
